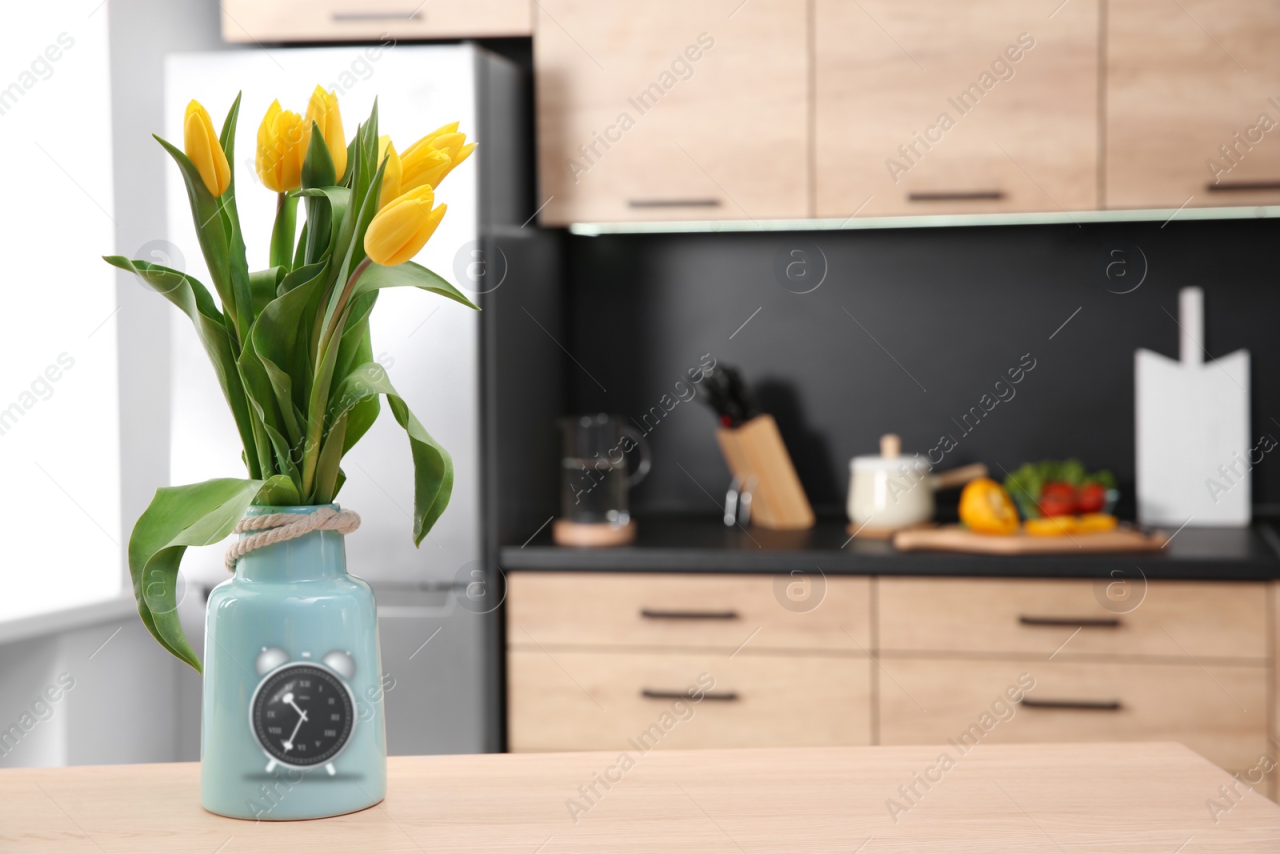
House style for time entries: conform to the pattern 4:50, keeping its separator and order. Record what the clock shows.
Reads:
10:34
